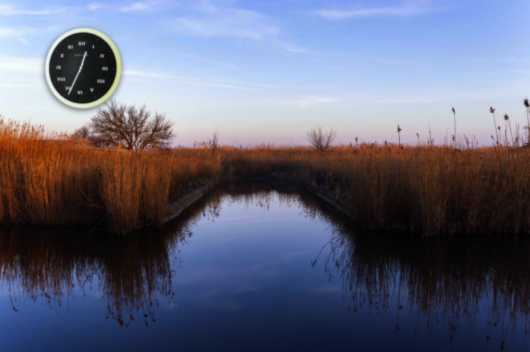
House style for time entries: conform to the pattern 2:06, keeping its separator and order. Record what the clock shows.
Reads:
12:34
